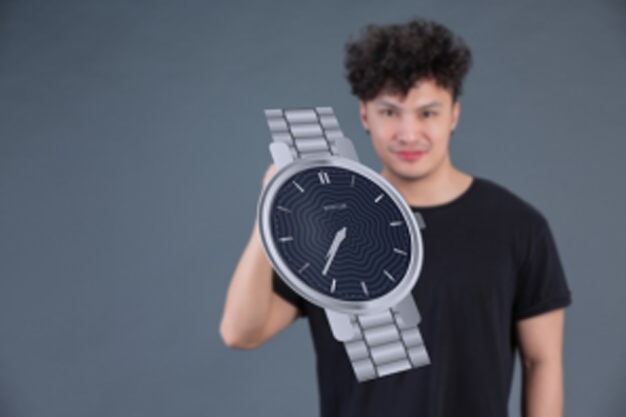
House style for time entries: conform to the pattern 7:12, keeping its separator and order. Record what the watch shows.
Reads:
7:37
